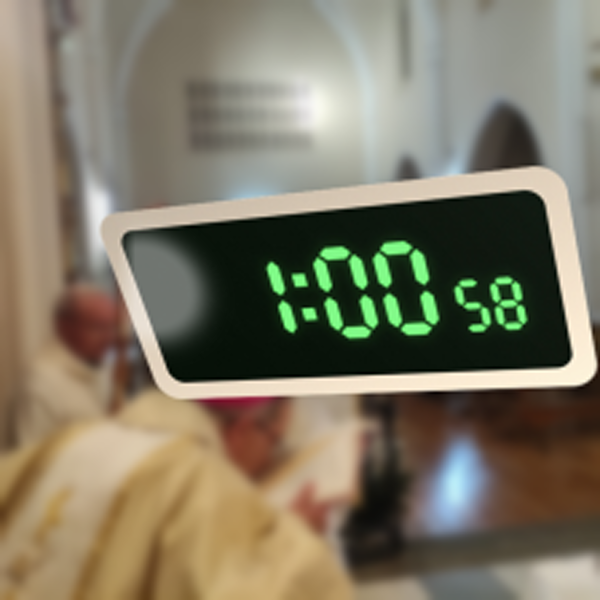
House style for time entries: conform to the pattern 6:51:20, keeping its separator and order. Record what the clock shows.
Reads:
1:00:58
